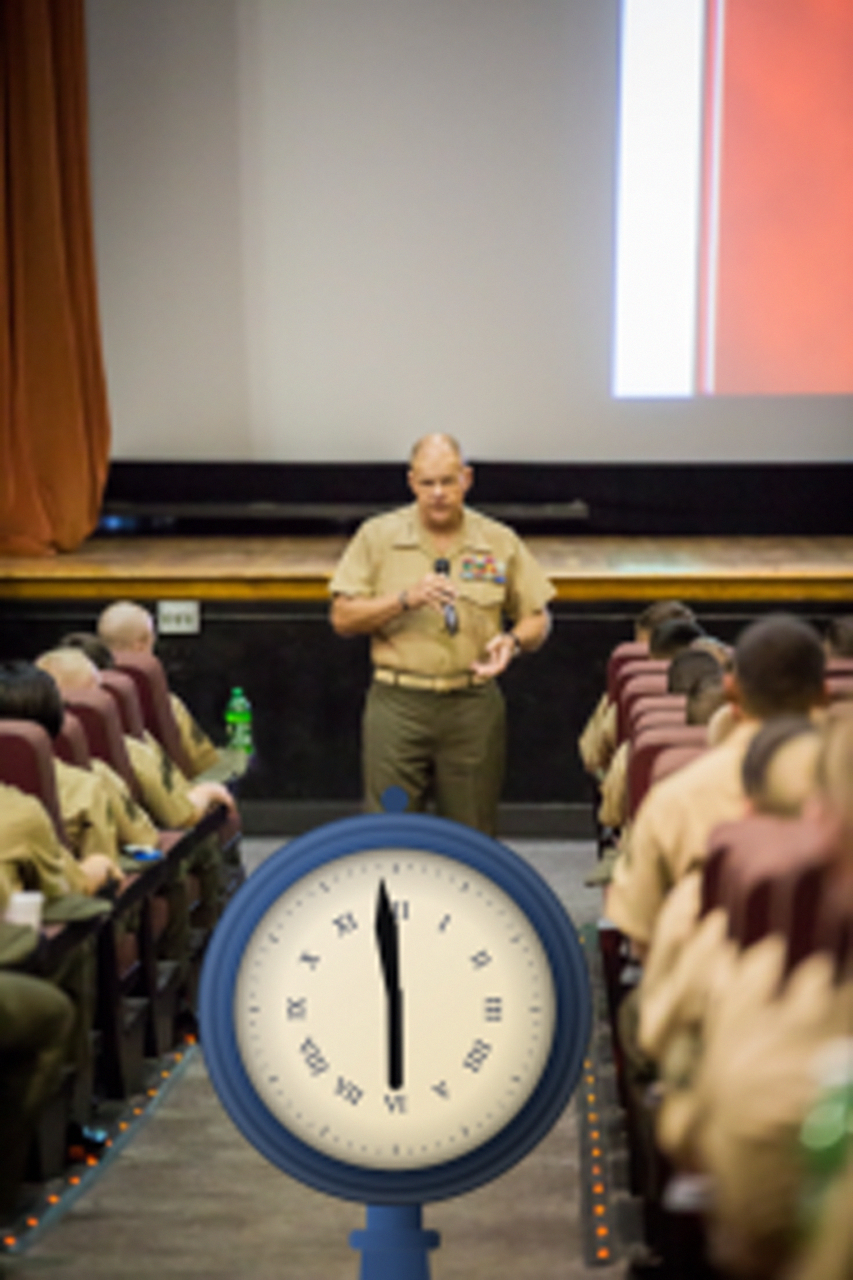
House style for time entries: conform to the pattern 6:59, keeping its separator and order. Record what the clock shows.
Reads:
5:59
